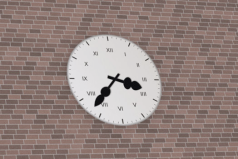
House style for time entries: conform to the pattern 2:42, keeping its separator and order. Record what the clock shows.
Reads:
3:37
